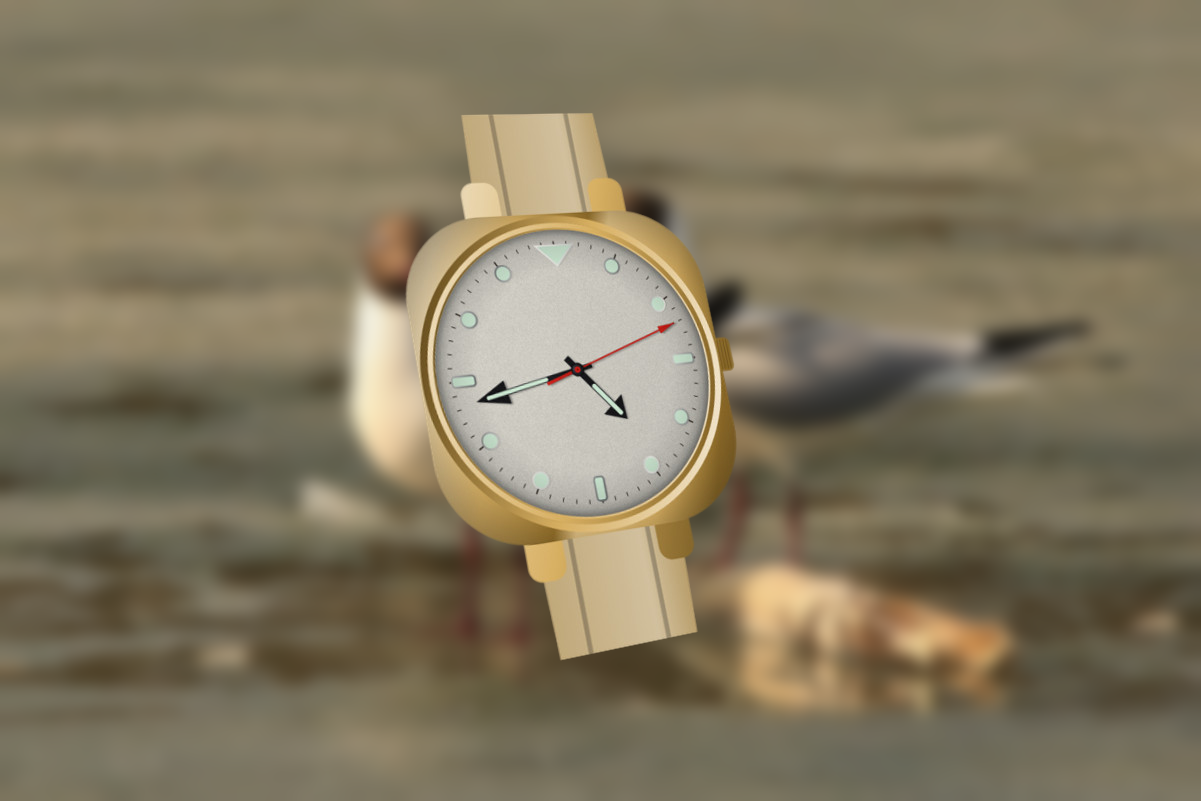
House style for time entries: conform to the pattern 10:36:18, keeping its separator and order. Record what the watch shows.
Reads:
4:43:12
